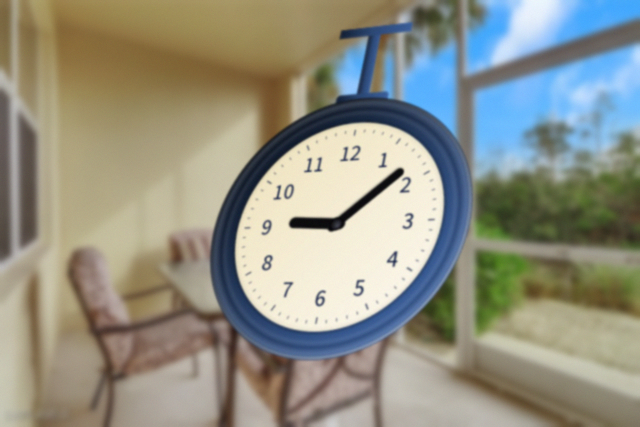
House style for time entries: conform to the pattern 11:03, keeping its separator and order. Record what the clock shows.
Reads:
9:08
